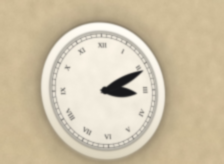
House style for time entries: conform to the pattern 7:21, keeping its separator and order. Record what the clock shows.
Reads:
3:11
